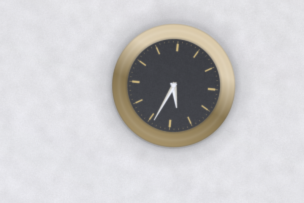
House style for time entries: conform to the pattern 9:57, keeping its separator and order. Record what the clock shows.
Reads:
5:34
